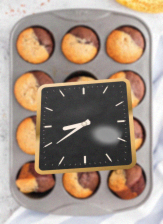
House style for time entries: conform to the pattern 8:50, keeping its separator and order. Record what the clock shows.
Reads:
8:39
